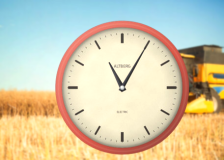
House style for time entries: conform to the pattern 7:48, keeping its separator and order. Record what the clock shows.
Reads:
11:05
